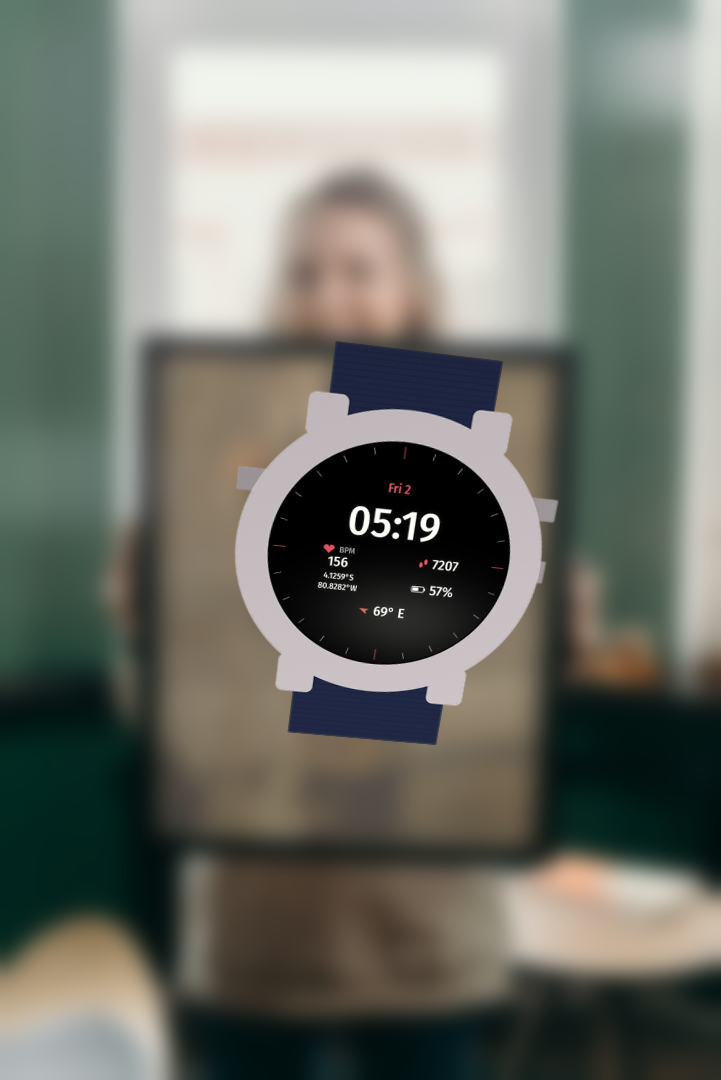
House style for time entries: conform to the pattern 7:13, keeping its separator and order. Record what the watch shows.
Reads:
5:19
